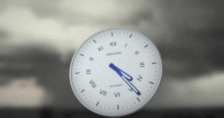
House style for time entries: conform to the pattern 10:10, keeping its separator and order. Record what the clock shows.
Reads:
4:24
